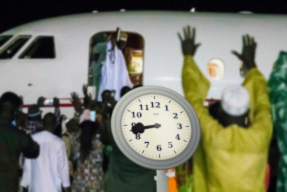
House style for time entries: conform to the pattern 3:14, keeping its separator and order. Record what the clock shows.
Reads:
8:43
